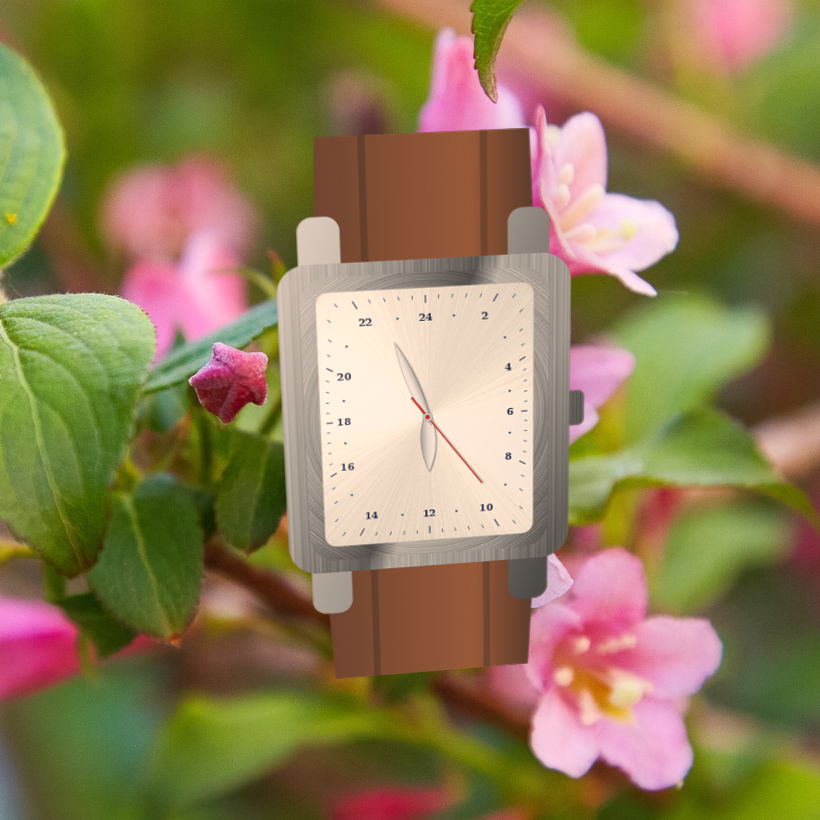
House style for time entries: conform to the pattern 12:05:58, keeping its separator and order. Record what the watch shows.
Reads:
11:56:24
